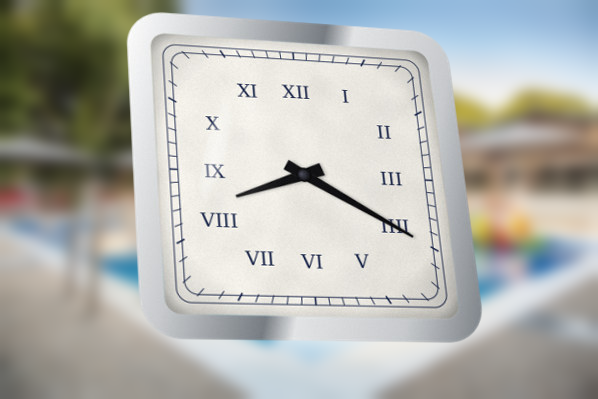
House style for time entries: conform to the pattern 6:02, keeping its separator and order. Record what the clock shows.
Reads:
8:20
